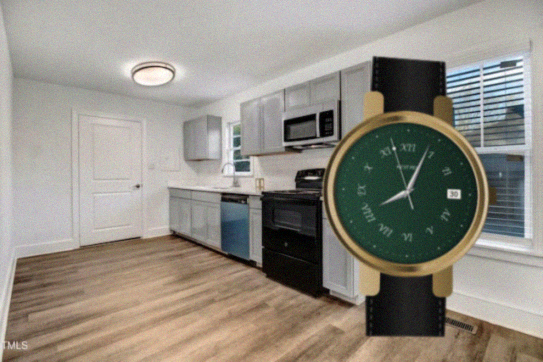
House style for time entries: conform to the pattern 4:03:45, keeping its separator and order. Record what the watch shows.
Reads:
8:03:57
